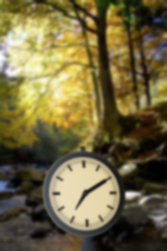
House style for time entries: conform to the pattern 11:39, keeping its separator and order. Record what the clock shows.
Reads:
7:10
